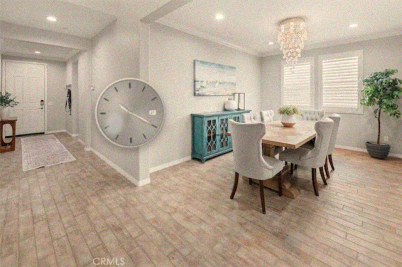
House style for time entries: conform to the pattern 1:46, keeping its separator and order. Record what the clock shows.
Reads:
10:20
